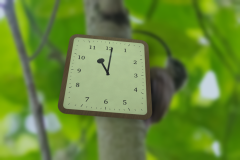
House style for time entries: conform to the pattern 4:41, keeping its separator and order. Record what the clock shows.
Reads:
11:01
